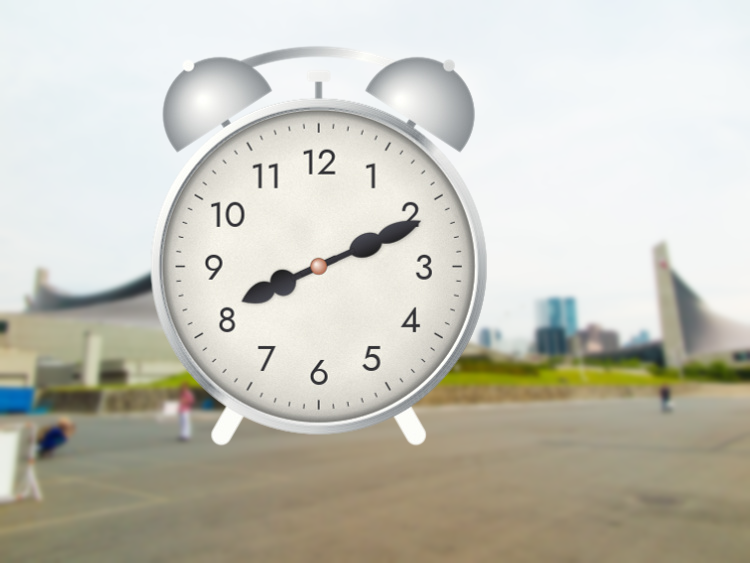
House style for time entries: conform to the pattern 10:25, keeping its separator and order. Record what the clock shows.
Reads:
8:11
